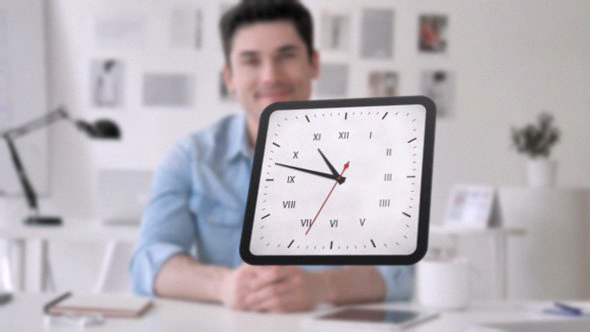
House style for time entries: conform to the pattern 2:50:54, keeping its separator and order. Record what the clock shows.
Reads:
10:47:34
